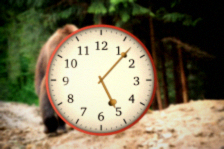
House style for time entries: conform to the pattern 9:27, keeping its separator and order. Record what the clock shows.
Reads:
5:07
